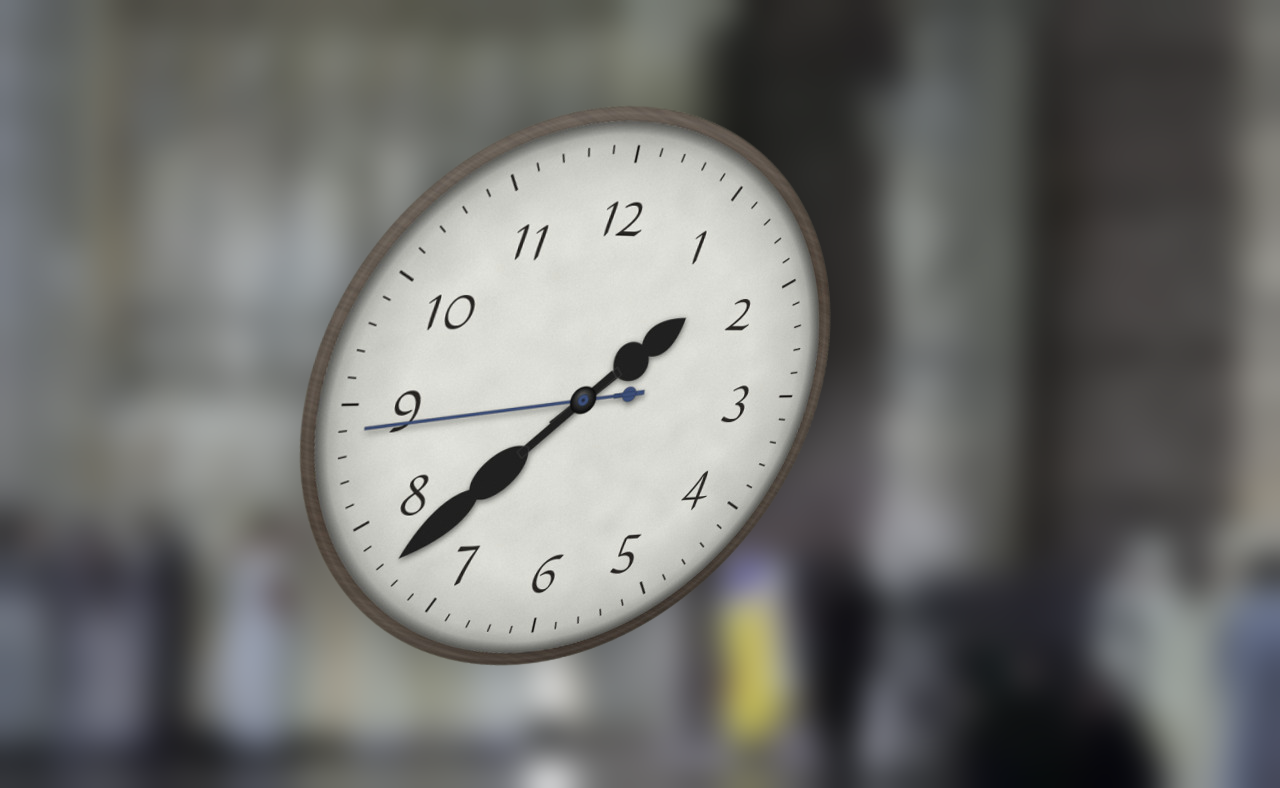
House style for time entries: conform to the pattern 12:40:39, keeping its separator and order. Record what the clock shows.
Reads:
1:37:44
